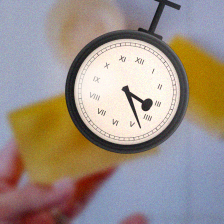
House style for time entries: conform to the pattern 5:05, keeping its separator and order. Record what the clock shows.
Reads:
3:23
